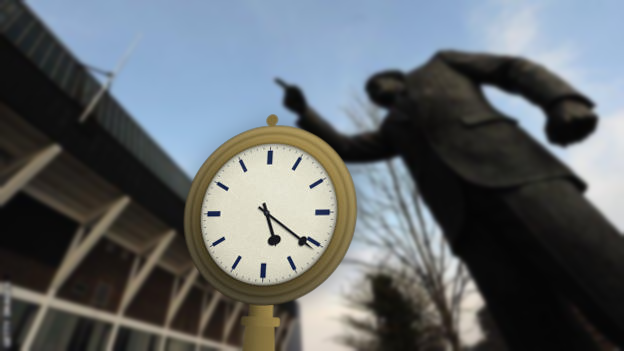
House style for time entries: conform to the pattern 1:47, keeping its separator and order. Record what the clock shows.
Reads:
5:21
